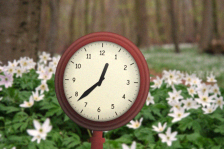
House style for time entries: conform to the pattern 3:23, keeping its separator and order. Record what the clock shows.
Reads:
12:38
